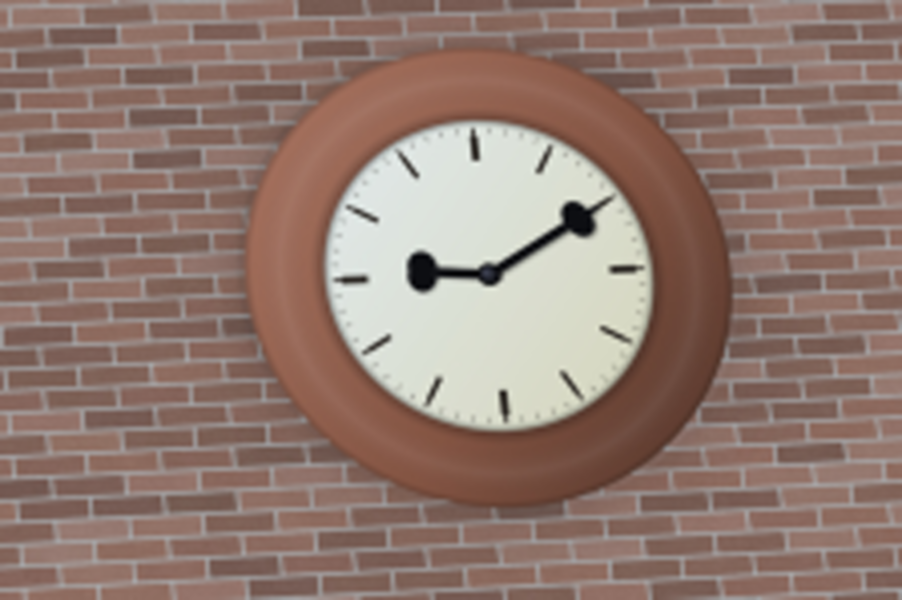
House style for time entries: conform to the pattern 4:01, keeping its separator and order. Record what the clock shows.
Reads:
9:10
